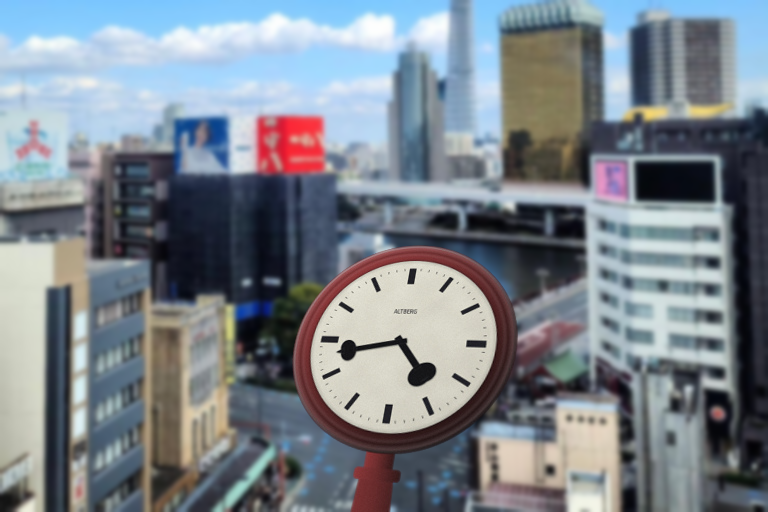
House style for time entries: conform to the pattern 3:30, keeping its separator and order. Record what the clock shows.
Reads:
4:43
